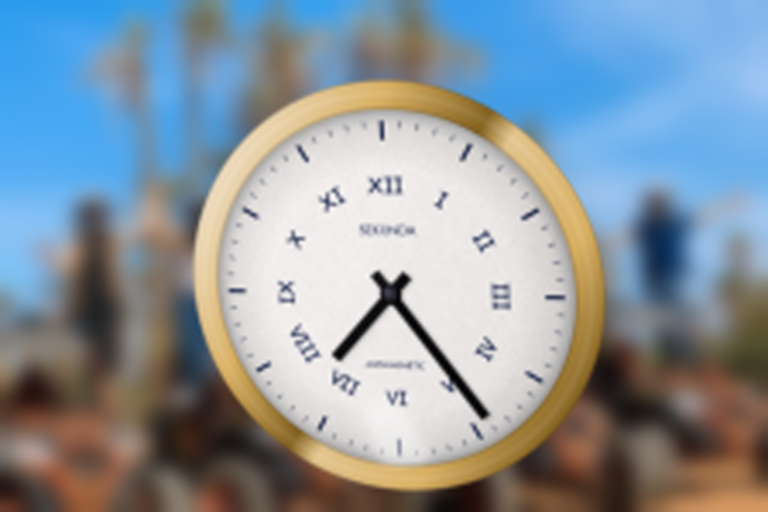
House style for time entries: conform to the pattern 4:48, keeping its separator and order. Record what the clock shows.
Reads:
7:24
